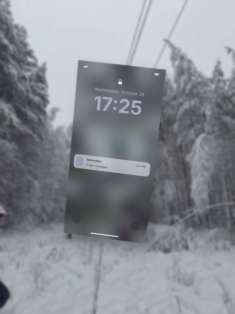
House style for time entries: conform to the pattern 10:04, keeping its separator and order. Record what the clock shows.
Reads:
17:25
